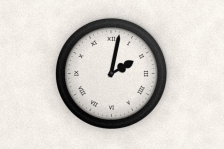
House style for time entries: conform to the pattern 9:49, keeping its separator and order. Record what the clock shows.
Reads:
2:02
